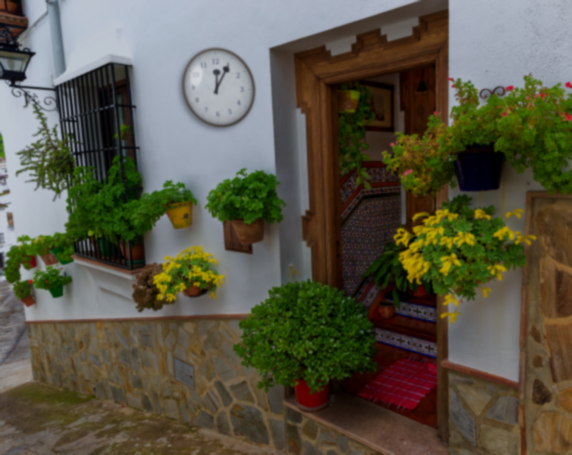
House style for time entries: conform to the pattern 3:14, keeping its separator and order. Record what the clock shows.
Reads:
12:05
